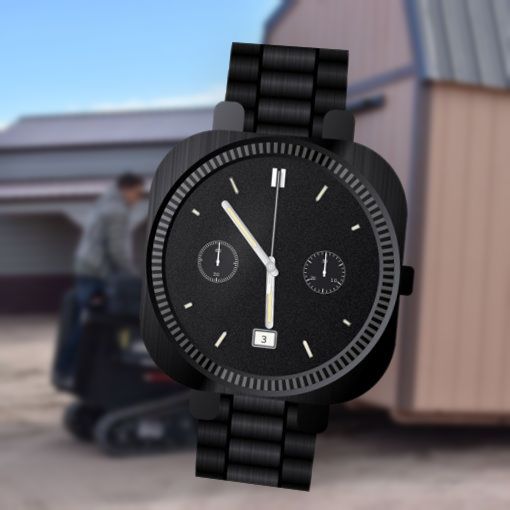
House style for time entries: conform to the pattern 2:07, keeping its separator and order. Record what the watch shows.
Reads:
5:53
